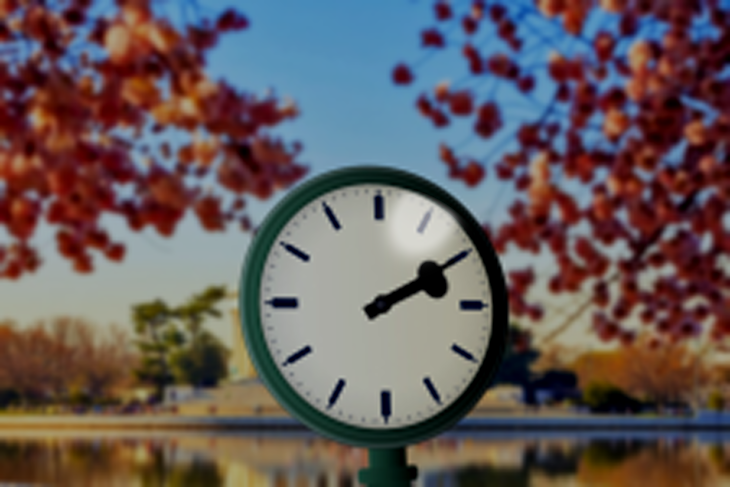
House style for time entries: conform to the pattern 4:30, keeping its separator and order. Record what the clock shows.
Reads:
2:10
